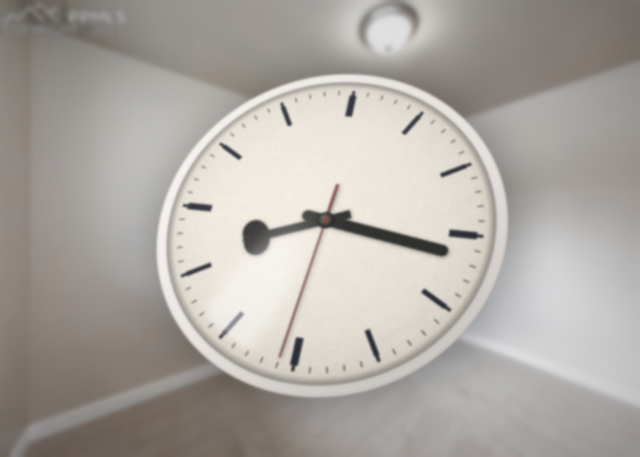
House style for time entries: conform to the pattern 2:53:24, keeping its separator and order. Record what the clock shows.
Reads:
8:16:31
